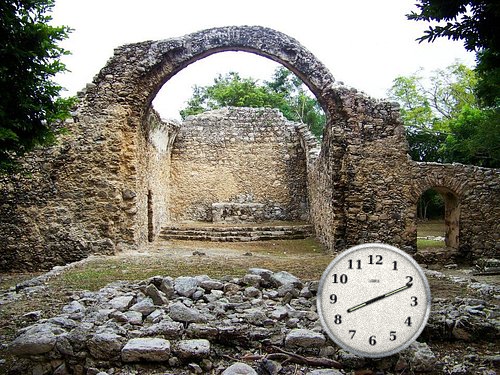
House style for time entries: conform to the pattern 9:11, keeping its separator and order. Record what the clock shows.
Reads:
8:11
